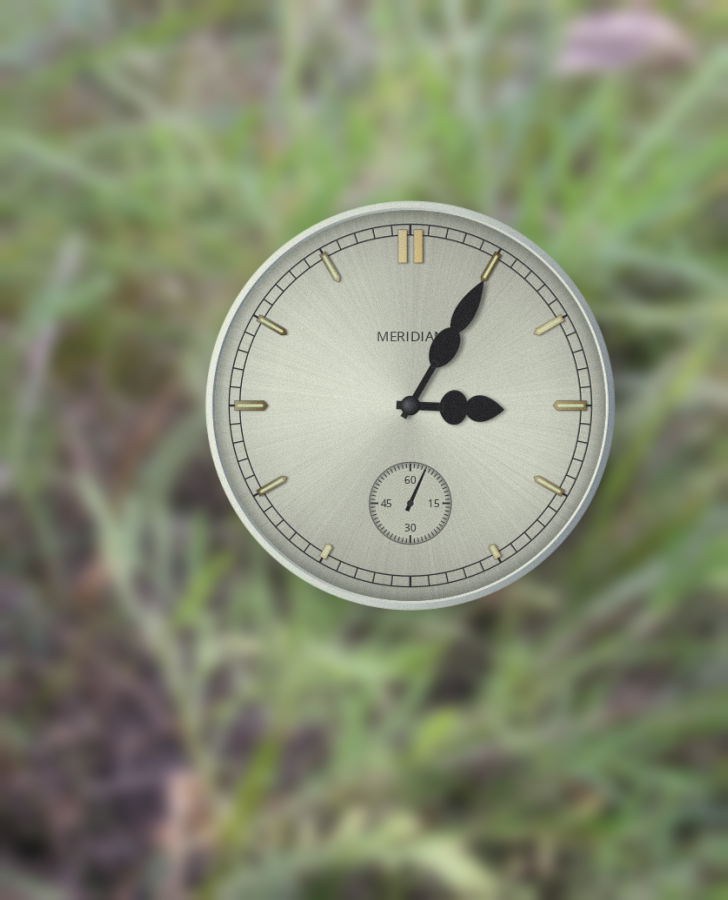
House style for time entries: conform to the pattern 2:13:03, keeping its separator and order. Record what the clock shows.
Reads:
3:05:04
